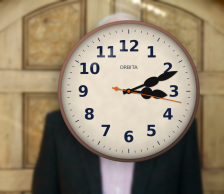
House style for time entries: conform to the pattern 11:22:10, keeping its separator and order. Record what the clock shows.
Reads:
3:11:17
